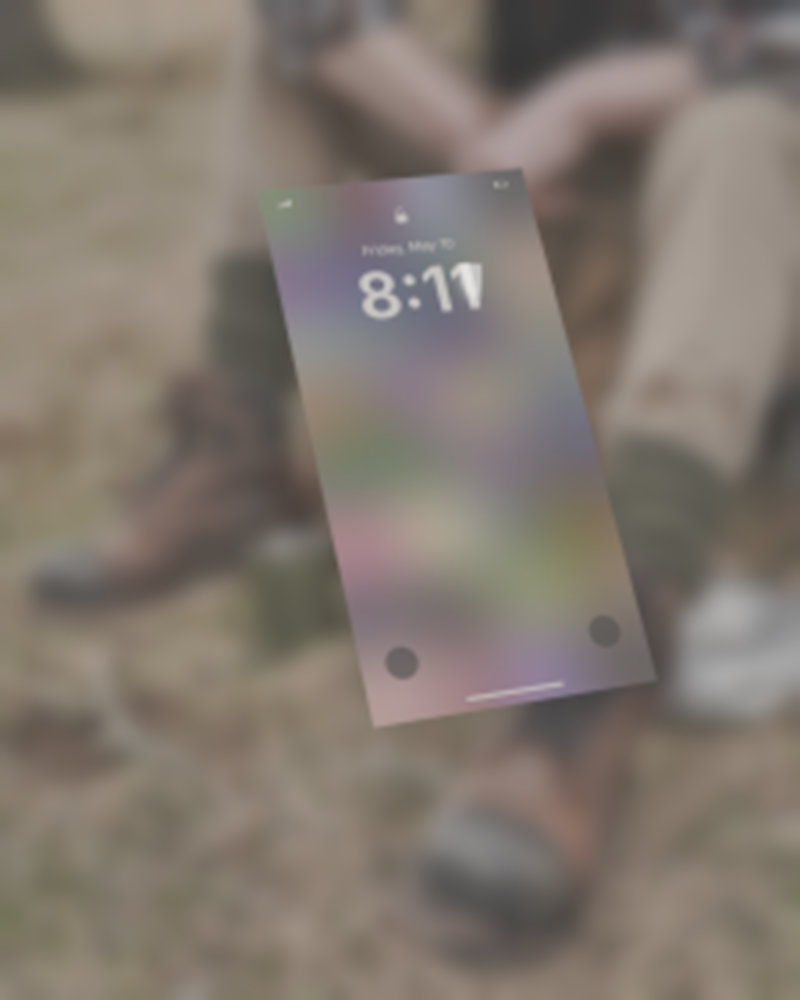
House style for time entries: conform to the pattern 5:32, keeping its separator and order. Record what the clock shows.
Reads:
8:11
